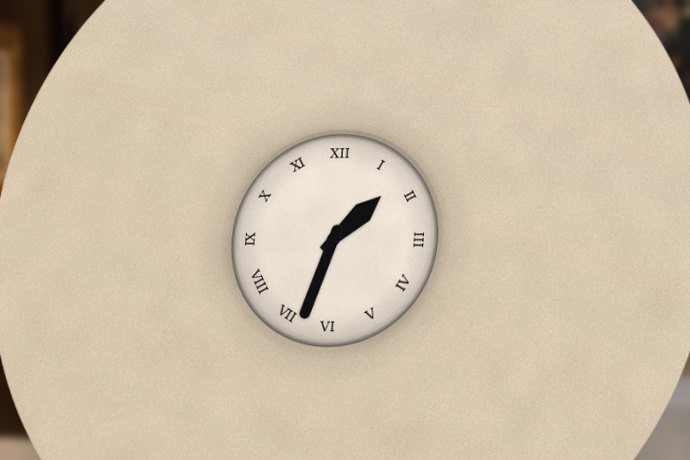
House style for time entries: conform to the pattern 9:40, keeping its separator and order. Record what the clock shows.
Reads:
1:33
